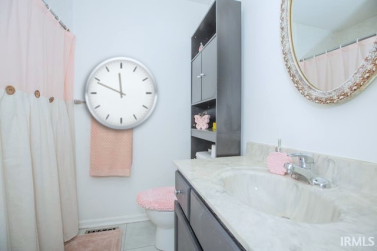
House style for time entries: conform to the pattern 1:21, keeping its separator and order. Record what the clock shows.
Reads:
11:49
